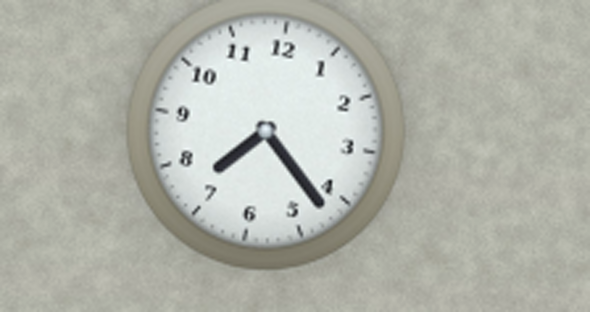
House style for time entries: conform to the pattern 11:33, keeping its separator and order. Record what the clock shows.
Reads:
7:22
